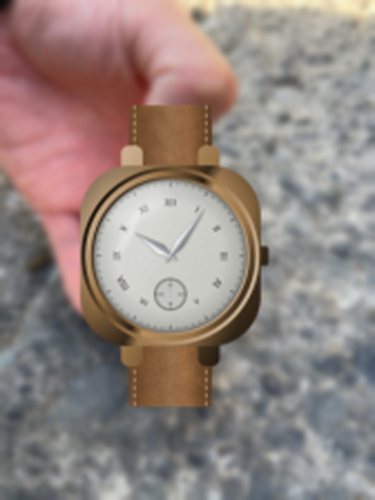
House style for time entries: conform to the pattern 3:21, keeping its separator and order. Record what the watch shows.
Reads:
10:06
